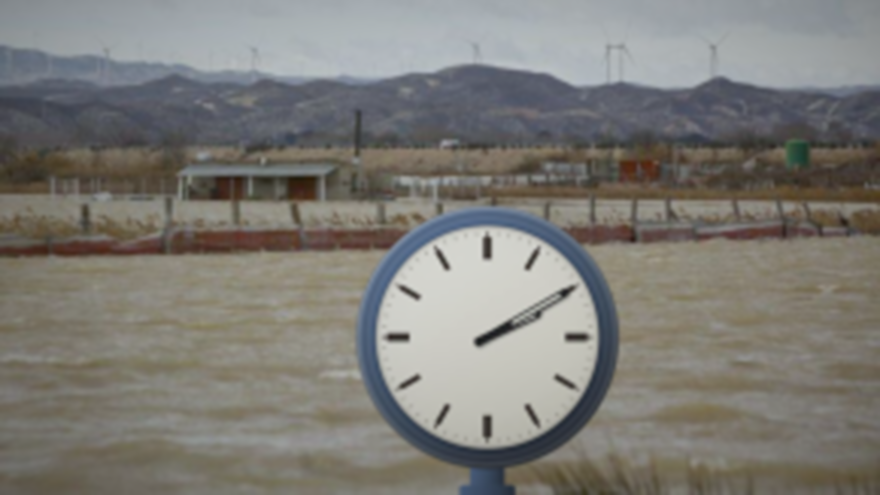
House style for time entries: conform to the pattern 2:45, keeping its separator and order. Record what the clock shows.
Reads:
2:10
